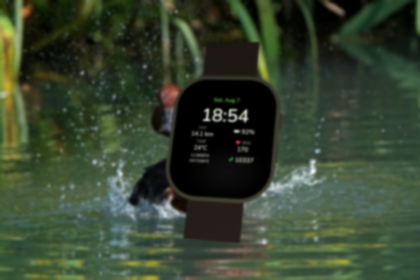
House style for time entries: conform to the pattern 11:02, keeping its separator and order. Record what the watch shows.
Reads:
18:54
